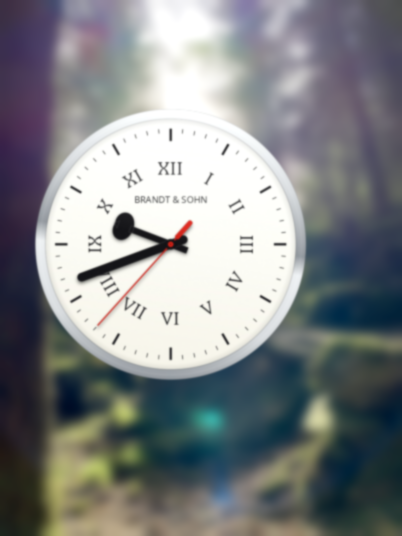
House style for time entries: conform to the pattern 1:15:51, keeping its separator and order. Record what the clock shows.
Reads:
9:41:37
